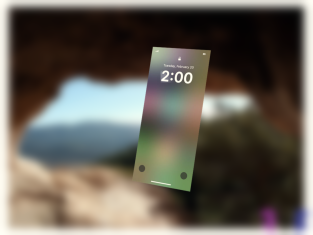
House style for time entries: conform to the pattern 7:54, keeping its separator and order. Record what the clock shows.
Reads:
2:00
